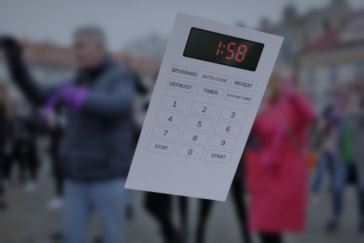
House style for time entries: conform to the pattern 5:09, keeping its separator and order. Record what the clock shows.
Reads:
1:58
